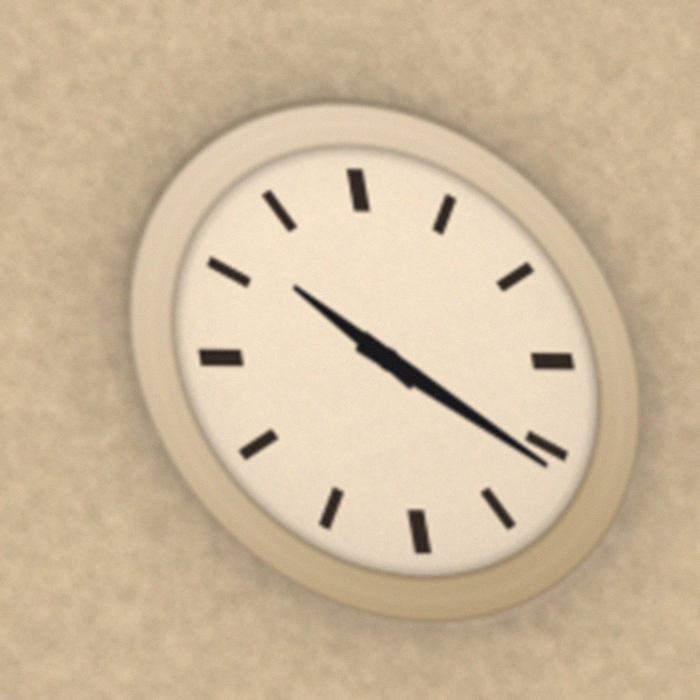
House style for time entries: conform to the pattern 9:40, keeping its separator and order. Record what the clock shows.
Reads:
10:21
